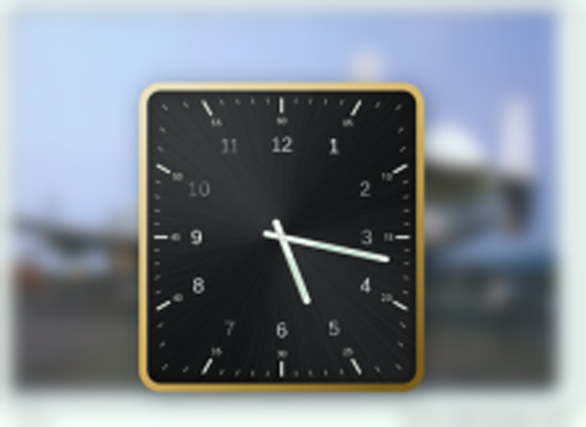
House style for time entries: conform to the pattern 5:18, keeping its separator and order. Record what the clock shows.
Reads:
5:17
